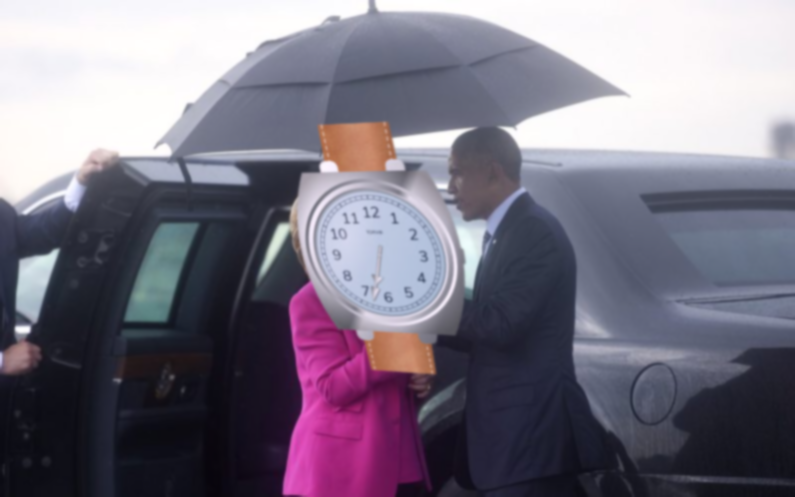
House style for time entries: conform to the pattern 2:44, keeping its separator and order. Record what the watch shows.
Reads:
6:33
